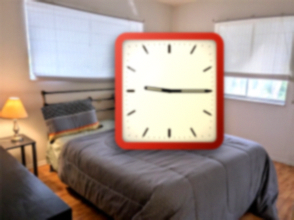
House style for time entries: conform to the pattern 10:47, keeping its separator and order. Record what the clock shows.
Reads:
9:15
